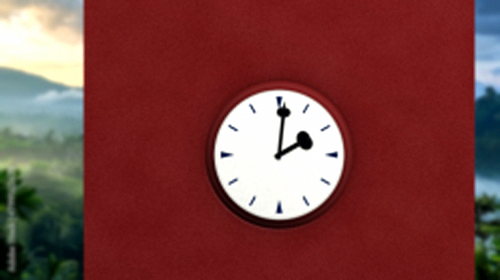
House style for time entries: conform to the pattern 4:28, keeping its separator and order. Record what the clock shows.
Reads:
2:01
